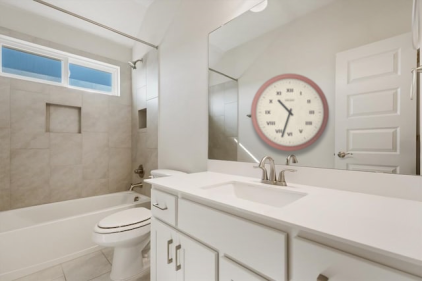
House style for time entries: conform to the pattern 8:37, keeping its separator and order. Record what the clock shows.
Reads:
10:33
